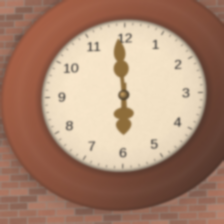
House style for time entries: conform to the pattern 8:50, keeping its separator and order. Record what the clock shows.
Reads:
5:59
